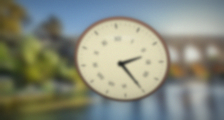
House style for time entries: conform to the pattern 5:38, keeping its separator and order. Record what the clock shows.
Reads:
2:25
